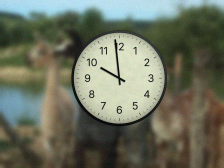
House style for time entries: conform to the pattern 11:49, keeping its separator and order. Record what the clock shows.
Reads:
9:59
